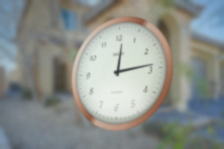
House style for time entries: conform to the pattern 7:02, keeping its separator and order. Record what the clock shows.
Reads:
12:14
